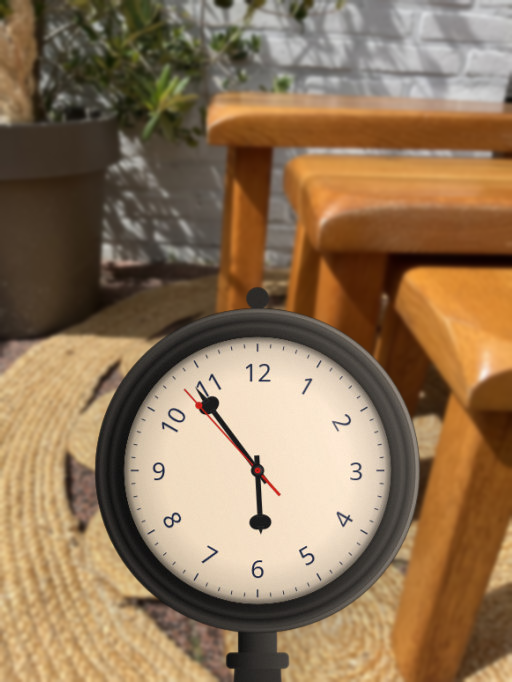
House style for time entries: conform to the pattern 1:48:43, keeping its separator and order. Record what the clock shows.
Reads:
5:53:53
